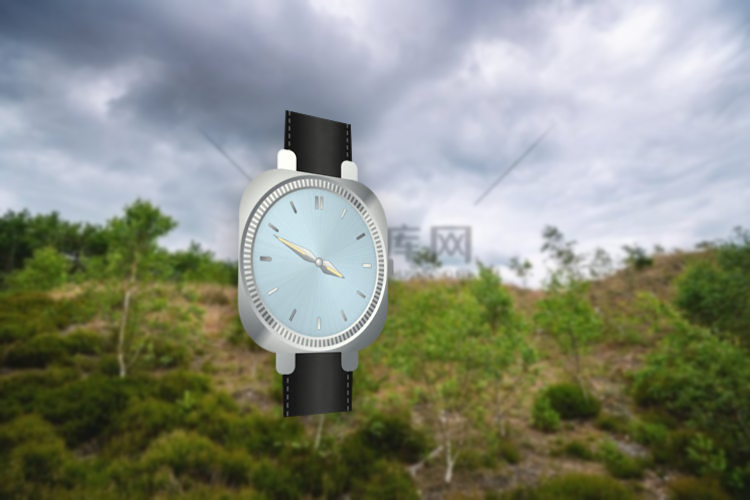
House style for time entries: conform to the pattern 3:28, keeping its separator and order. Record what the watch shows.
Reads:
3:49
